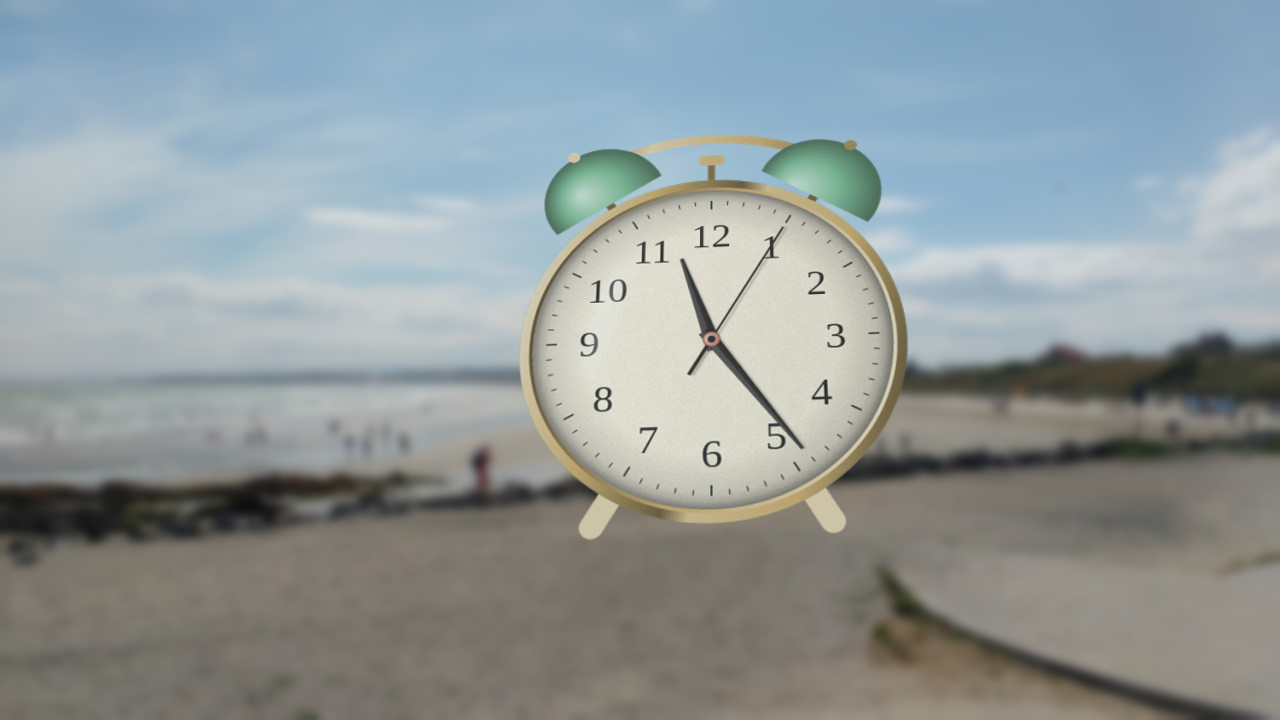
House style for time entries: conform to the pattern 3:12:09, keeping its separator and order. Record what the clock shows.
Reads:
11:24:05
